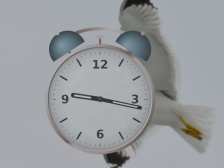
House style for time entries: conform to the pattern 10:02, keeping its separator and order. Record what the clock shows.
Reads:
9:17
